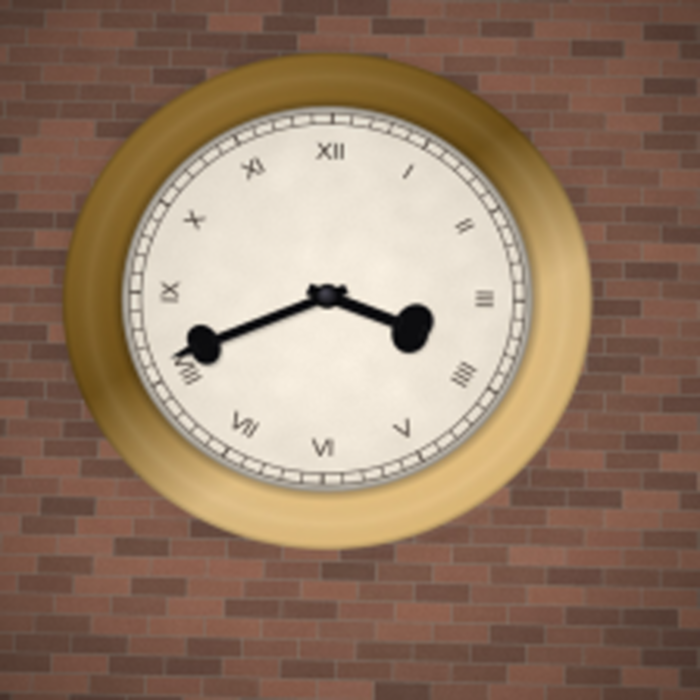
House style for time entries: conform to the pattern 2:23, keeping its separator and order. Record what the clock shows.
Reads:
3:41
